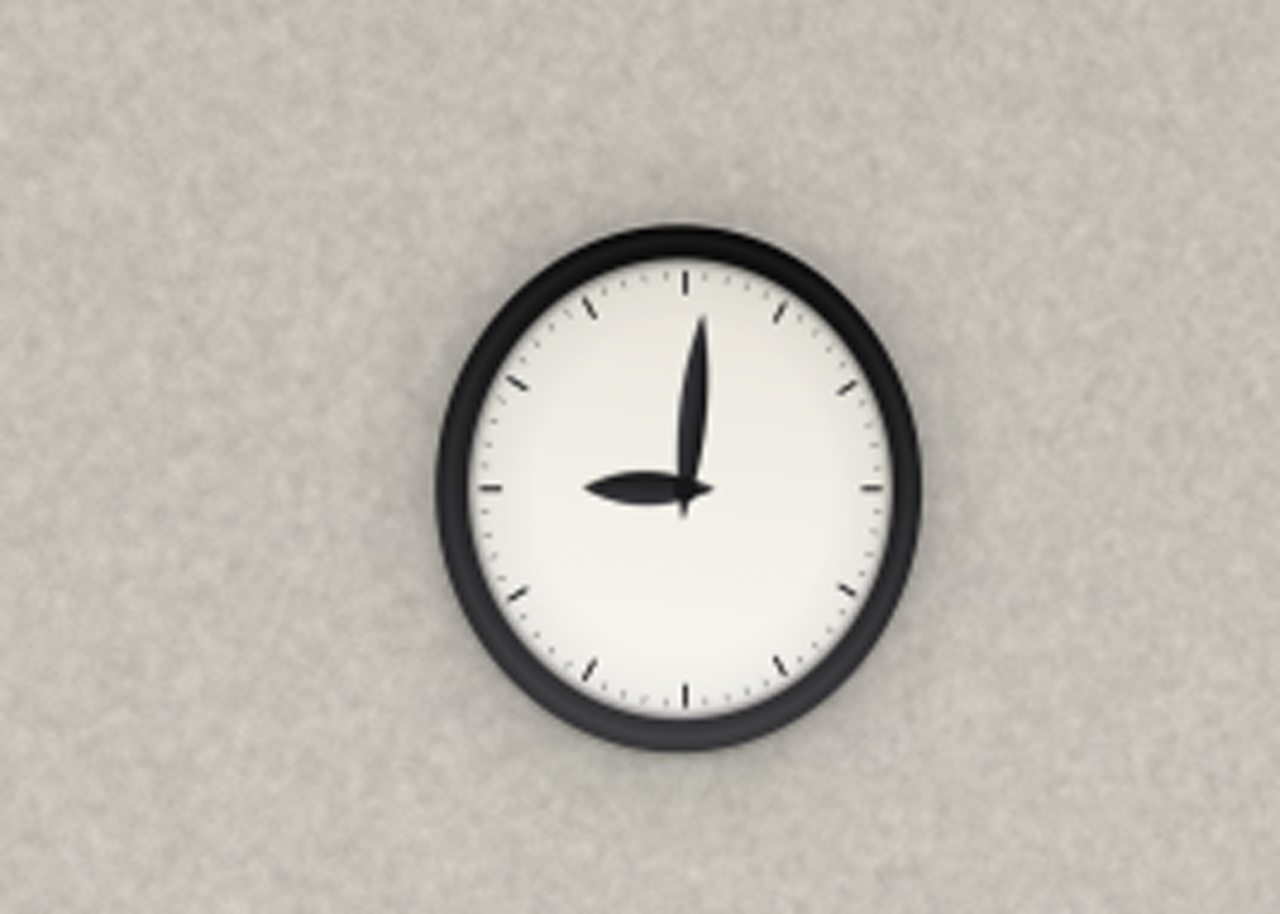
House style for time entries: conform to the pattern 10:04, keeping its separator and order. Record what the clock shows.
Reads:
9:01
